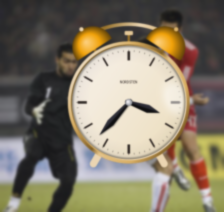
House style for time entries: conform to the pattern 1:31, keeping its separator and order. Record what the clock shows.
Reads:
3:37
